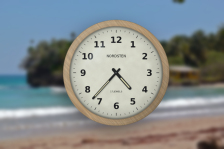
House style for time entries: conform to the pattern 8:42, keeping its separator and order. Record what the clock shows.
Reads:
4:37
